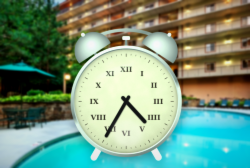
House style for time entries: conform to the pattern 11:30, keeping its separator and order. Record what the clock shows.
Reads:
4:35
